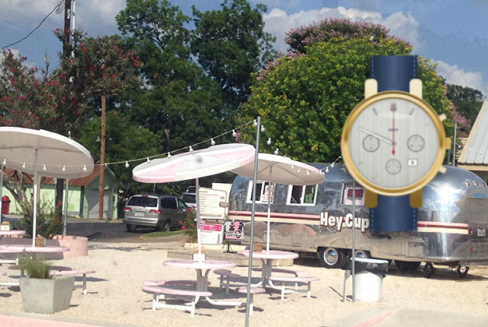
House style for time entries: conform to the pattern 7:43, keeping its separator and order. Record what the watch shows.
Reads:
9:49
